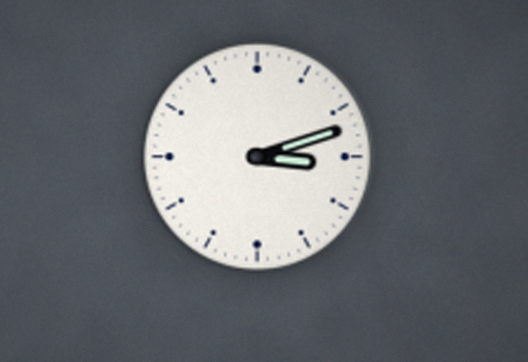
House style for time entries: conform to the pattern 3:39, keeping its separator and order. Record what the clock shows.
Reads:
3:12
